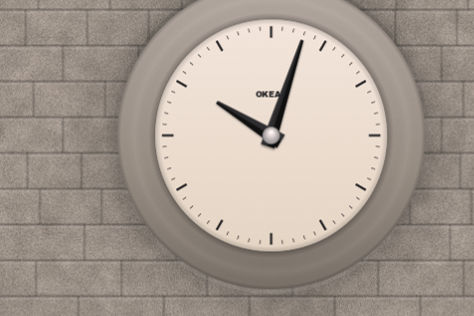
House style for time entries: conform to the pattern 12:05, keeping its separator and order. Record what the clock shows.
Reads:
10:03
